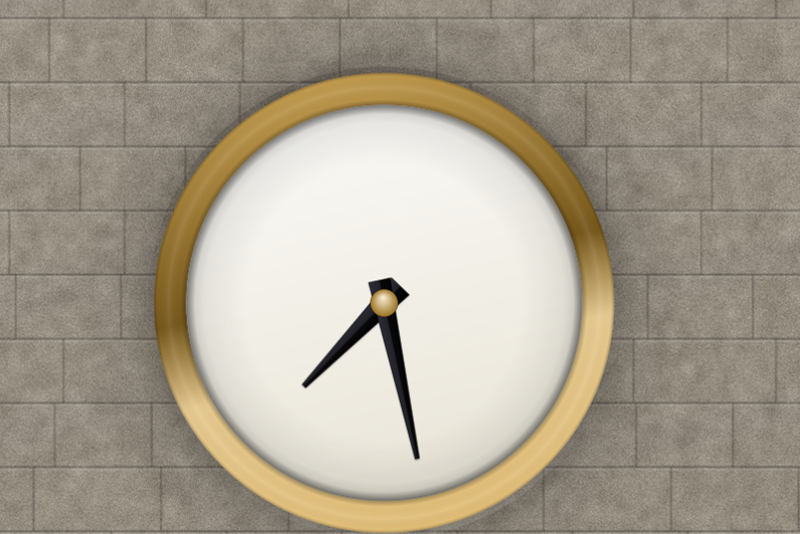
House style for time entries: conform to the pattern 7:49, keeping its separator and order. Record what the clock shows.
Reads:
7:28
